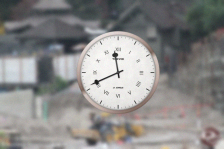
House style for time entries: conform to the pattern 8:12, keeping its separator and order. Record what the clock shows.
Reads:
11:41
